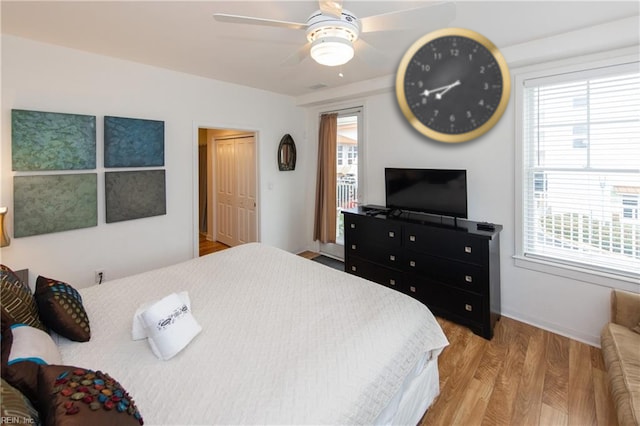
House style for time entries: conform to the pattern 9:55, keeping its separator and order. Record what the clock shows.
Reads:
7:42
